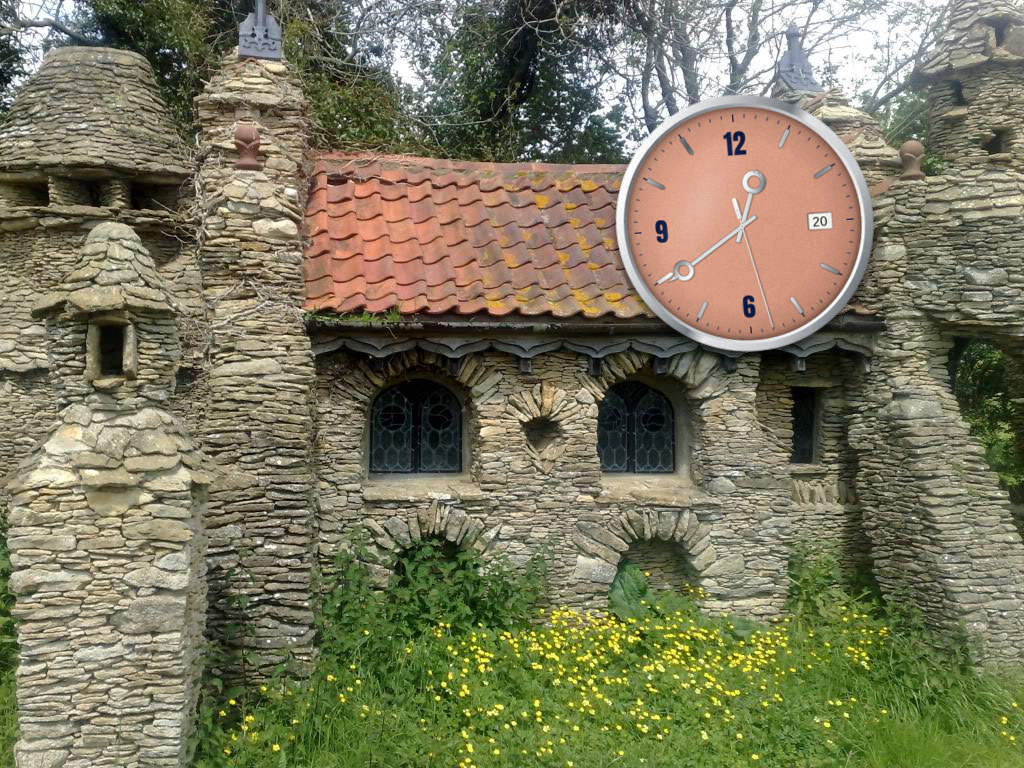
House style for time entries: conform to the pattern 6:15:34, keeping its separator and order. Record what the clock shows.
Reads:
12:39:28
